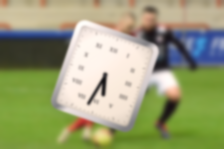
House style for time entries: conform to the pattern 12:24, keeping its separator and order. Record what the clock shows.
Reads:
5:32
